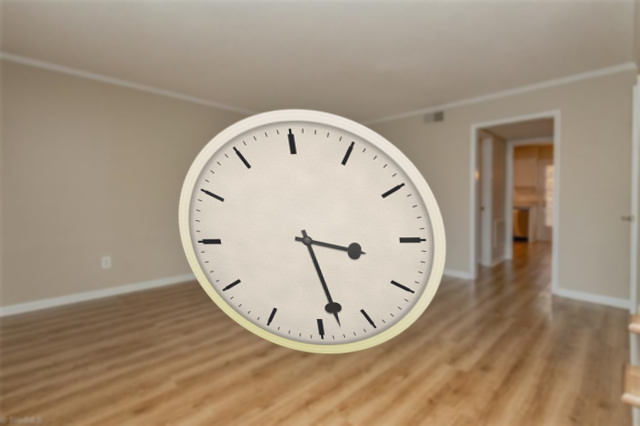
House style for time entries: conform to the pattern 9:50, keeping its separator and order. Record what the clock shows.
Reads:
3:28
